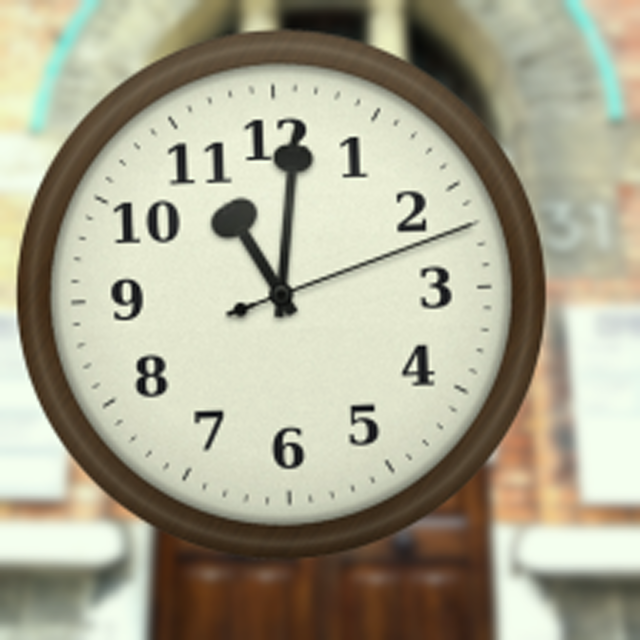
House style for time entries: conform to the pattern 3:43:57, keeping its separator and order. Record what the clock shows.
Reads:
11:01:12
